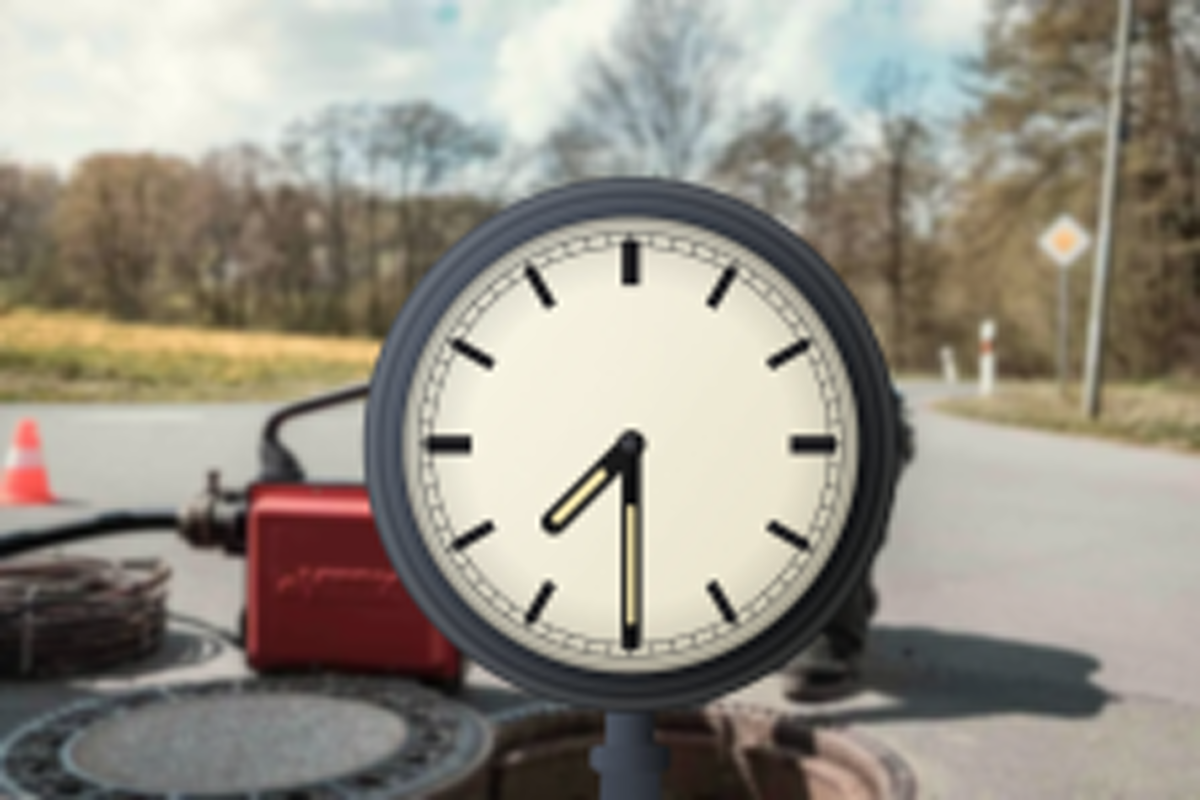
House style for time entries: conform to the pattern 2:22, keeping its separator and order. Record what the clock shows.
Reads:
7:30
